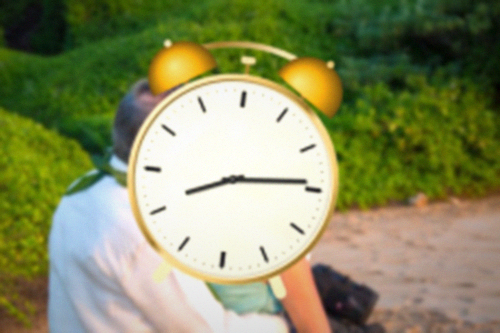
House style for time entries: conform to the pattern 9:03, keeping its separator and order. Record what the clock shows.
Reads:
8:14
